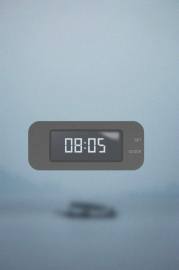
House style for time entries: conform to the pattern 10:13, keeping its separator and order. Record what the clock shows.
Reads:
8:05
